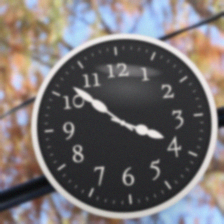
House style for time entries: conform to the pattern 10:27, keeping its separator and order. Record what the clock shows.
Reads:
3:52
